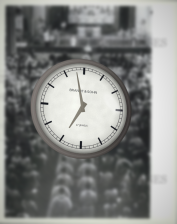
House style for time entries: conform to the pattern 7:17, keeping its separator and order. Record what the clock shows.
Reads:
6:58
